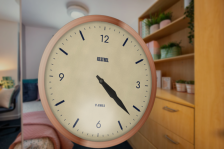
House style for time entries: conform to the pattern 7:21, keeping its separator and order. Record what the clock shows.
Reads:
4:22
